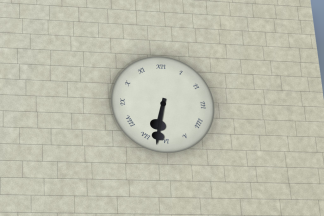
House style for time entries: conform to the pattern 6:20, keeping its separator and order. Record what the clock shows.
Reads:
6:32
